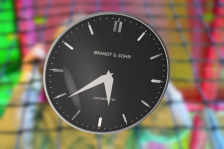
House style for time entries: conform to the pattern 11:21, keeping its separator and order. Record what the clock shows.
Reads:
5:39
